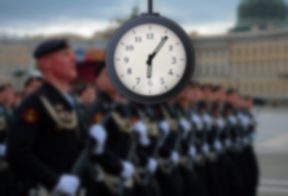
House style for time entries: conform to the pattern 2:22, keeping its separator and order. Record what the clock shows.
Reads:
6:06
